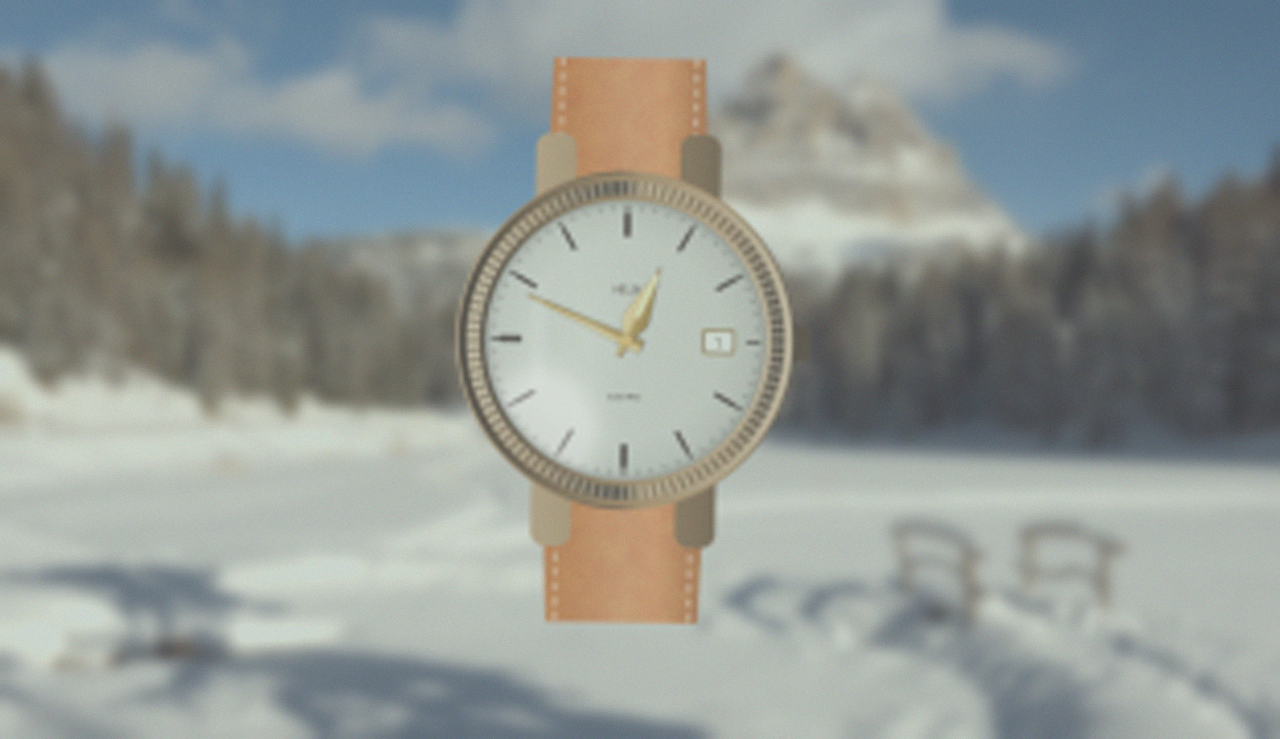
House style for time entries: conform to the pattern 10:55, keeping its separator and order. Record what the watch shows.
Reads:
12:49
